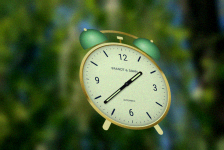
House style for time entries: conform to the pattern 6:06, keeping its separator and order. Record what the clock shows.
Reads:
1:38
